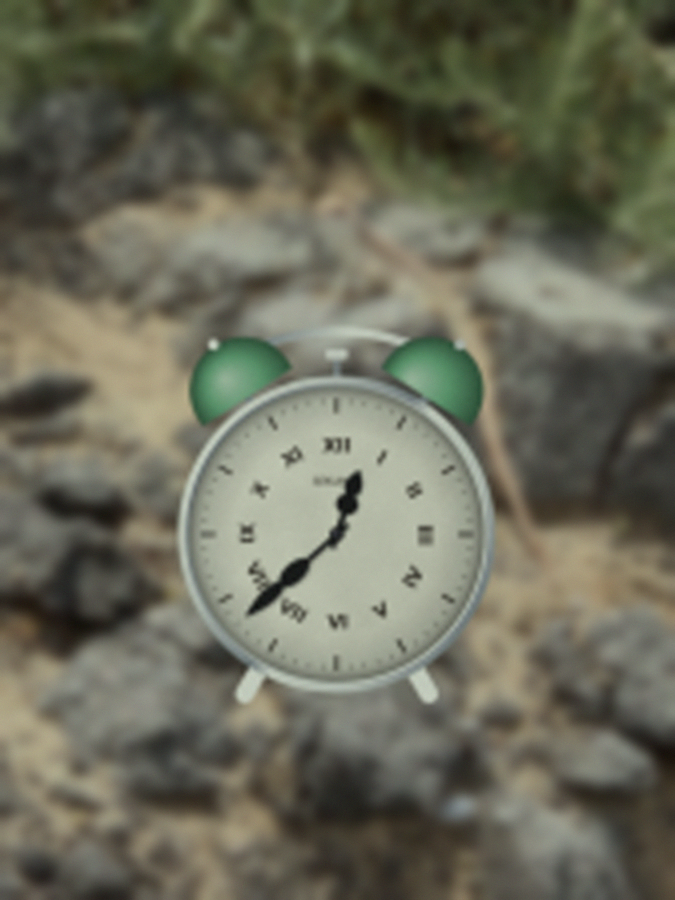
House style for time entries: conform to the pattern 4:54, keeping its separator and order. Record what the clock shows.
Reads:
12:38
